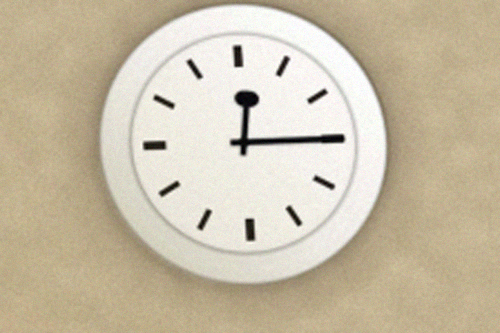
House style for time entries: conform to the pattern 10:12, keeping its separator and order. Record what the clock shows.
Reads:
12:15
